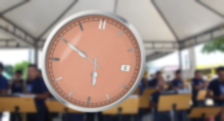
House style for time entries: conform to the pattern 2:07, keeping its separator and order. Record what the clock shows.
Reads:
5:50
